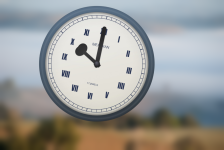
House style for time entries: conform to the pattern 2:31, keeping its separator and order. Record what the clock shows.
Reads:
10:00
